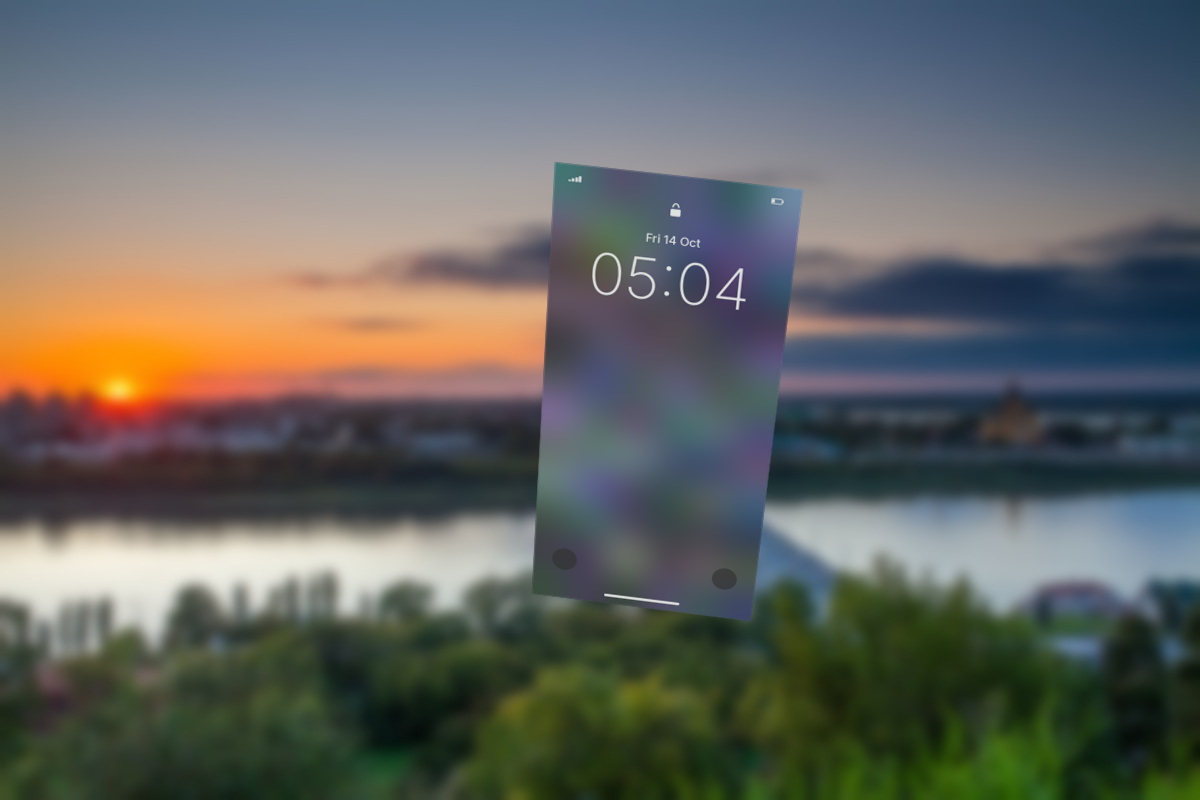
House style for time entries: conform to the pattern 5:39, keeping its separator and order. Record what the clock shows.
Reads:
5:04
